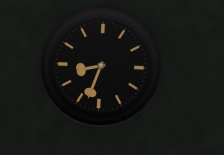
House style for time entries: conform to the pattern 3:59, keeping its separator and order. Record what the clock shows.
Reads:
8:33
